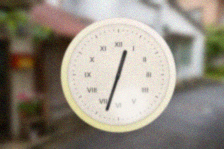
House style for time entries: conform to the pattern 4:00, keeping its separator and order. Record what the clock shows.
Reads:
12:33
